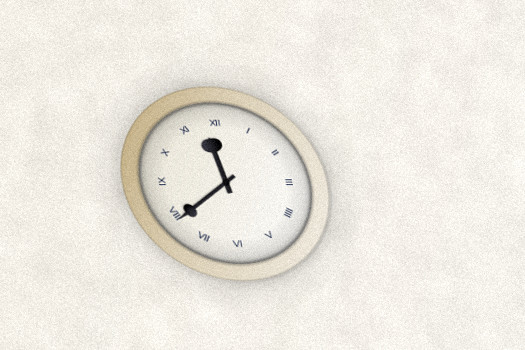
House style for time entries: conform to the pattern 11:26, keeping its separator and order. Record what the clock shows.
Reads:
11:39
